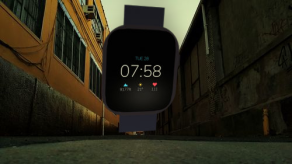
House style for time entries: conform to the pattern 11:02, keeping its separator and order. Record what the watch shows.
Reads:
7:58
